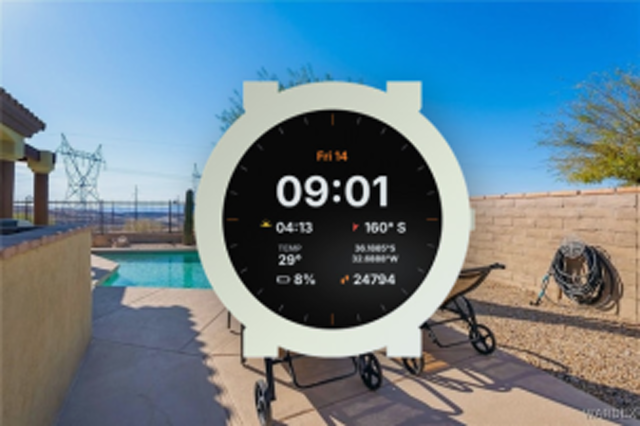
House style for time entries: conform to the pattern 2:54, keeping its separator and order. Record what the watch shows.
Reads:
9:01
